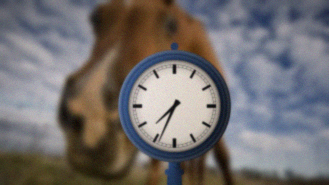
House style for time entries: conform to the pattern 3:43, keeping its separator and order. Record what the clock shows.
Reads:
7:34
